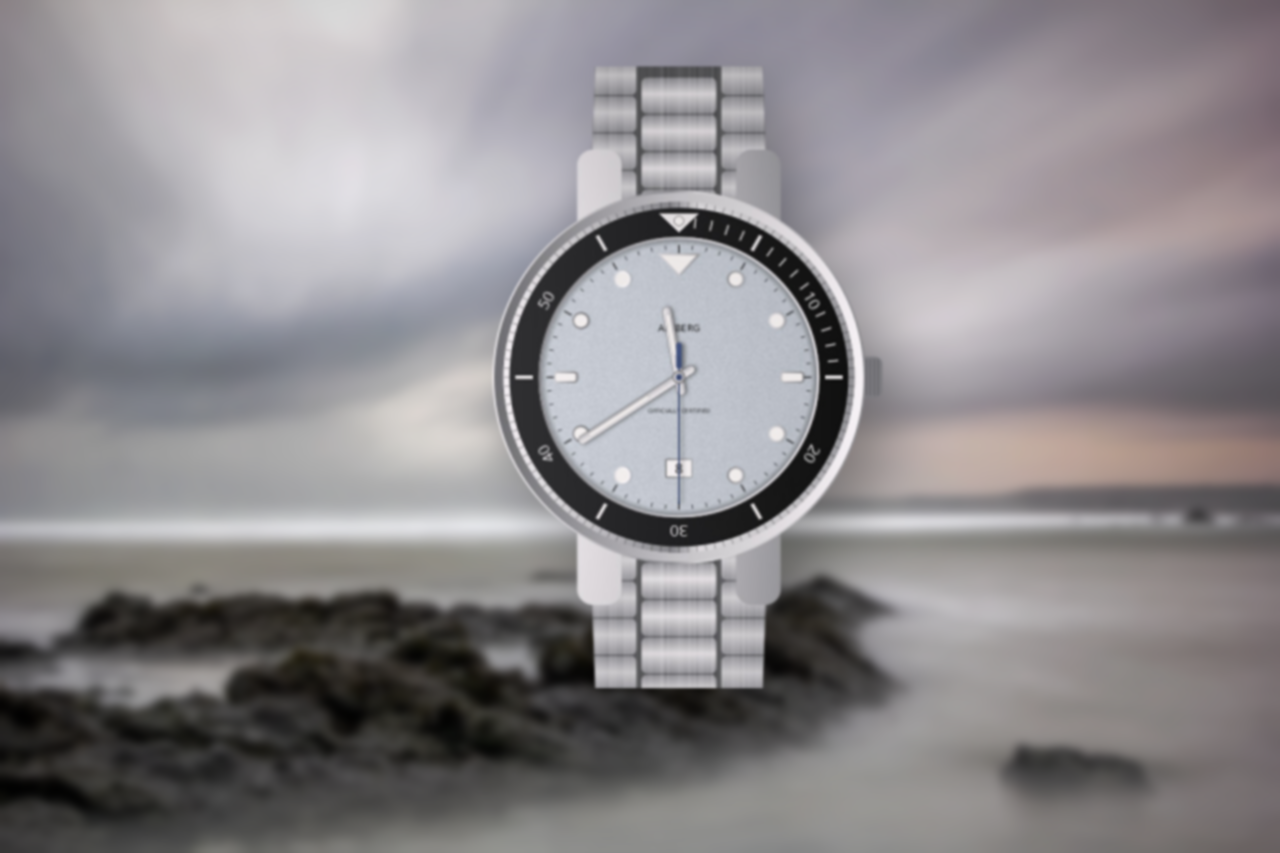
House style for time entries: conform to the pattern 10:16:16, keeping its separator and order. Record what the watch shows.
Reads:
11:39:30
